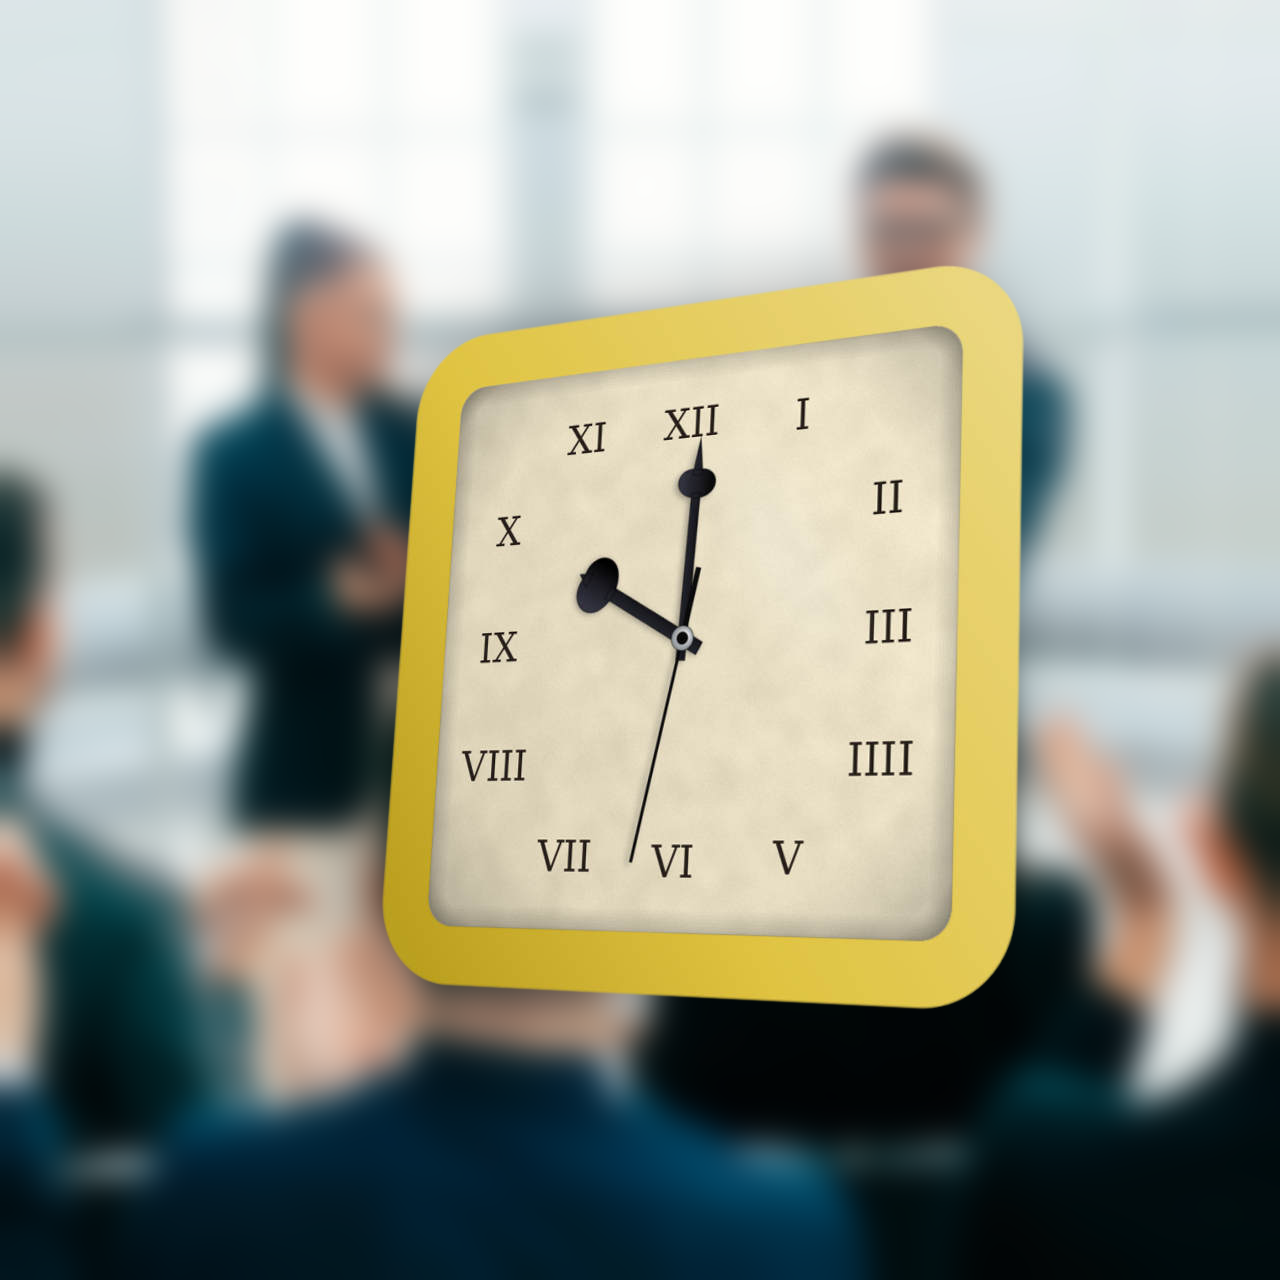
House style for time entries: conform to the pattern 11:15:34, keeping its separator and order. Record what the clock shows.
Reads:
10:00:32
